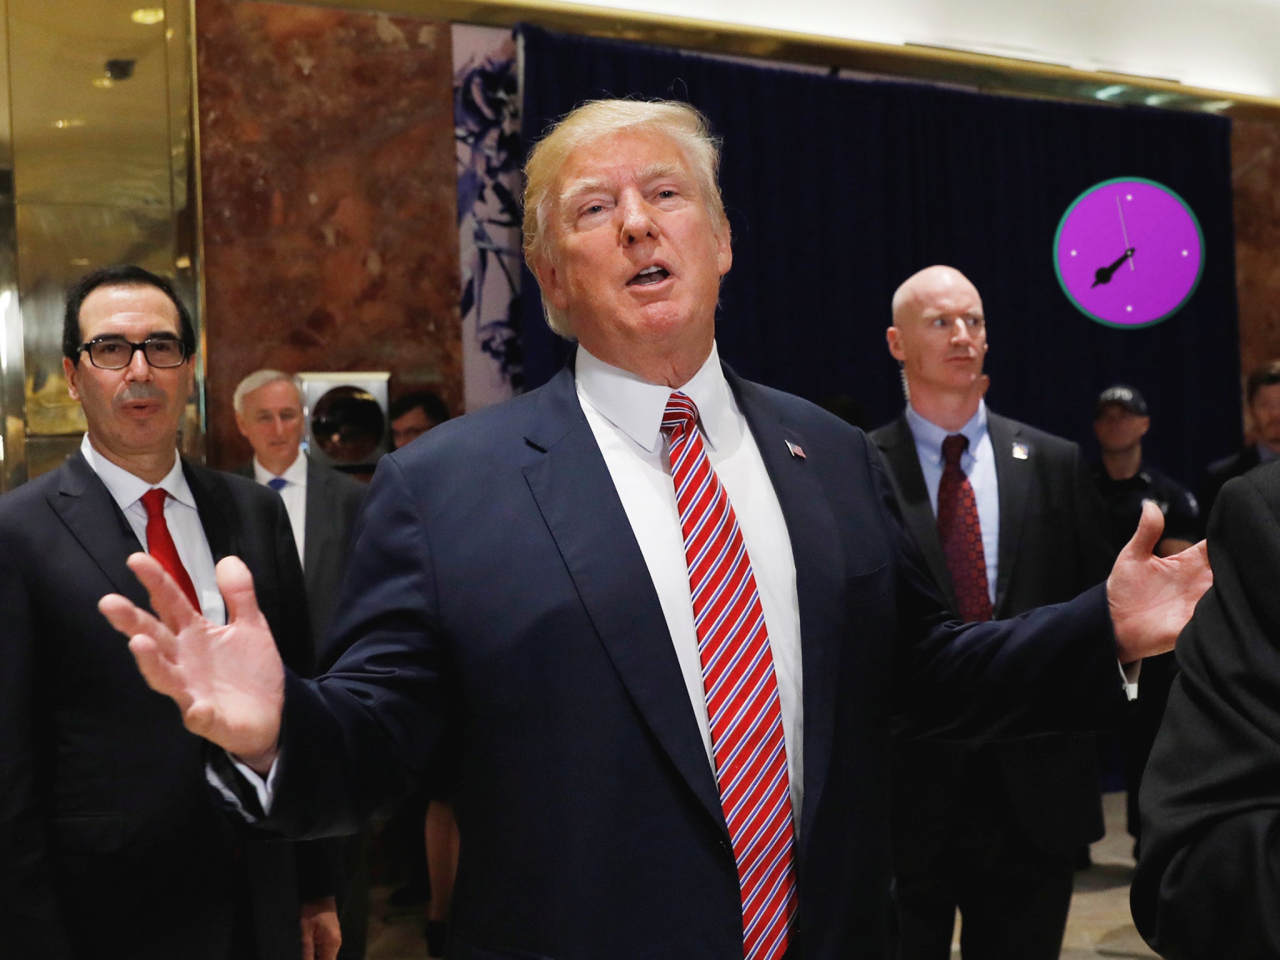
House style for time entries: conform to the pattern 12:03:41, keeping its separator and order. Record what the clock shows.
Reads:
7:37:58
